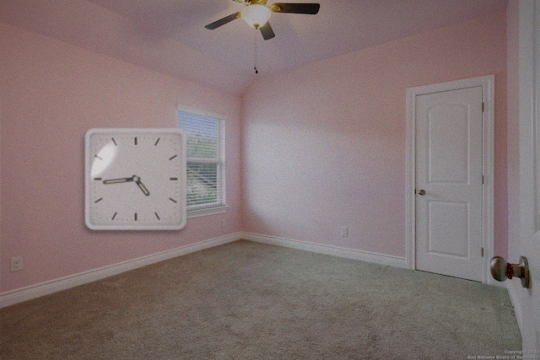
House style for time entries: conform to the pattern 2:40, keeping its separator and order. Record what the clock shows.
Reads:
4:44
